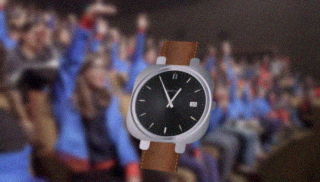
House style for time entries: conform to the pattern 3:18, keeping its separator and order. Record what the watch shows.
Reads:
12:55
